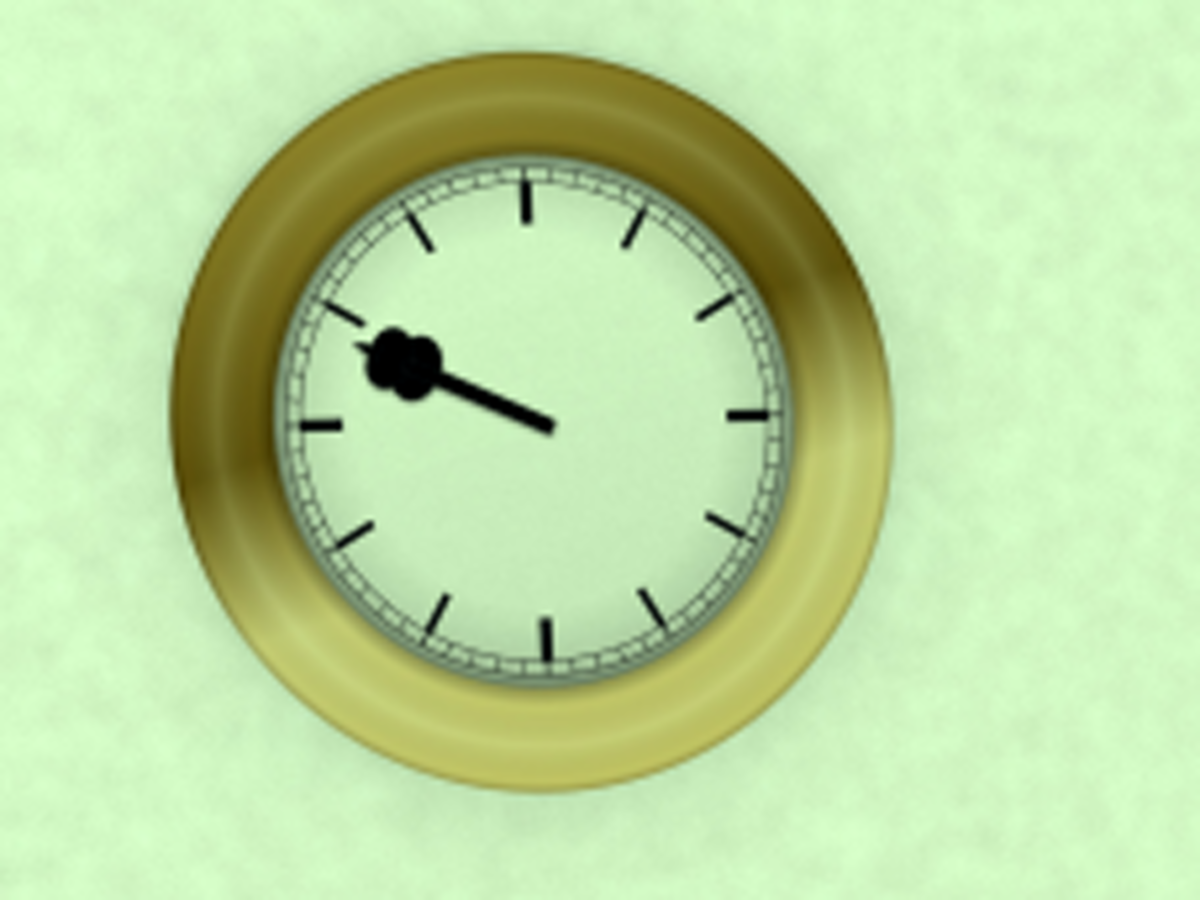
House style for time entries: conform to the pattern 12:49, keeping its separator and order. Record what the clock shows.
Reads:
9:49
